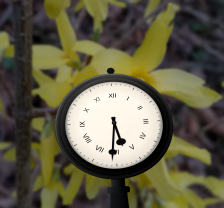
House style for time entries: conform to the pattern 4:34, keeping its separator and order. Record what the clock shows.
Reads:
5:31
